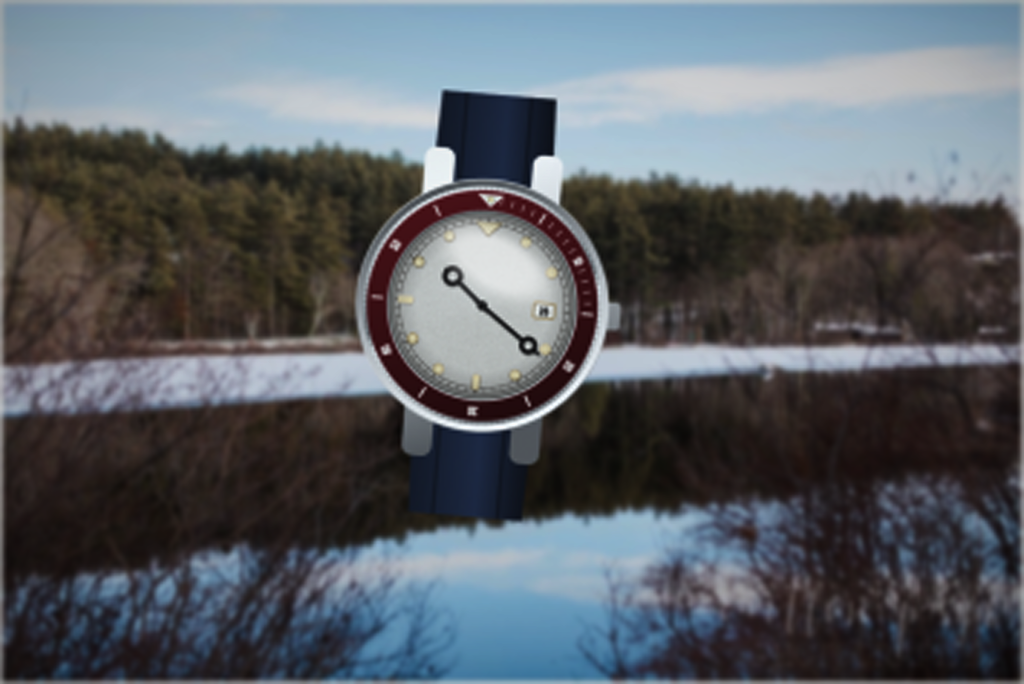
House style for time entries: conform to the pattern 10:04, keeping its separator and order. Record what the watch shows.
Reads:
10:21
